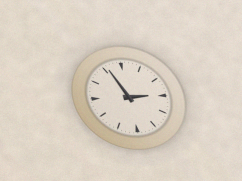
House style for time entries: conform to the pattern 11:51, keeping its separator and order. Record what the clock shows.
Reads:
2:56
